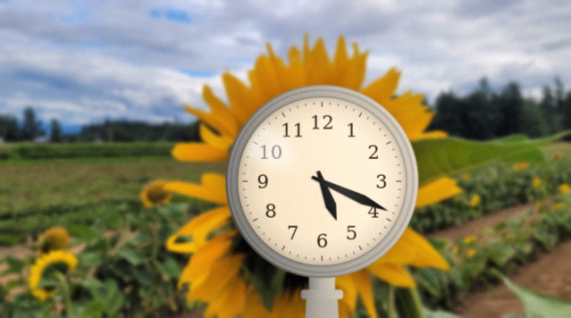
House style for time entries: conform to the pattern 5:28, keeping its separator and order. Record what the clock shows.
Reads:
5:19
